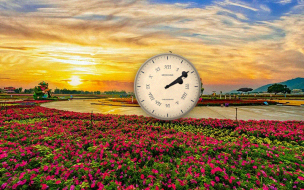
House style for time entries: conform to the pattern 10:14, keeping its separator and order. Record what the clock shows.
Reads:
2:09
